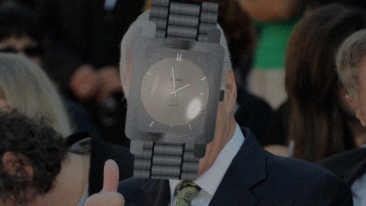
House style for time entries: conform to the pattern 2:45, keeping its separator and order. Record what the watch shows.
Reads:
1:58
